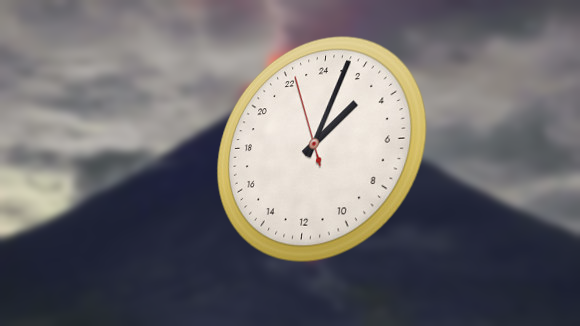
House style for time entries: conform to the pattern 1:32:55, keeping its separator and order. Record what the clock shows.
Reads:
3:02:56
